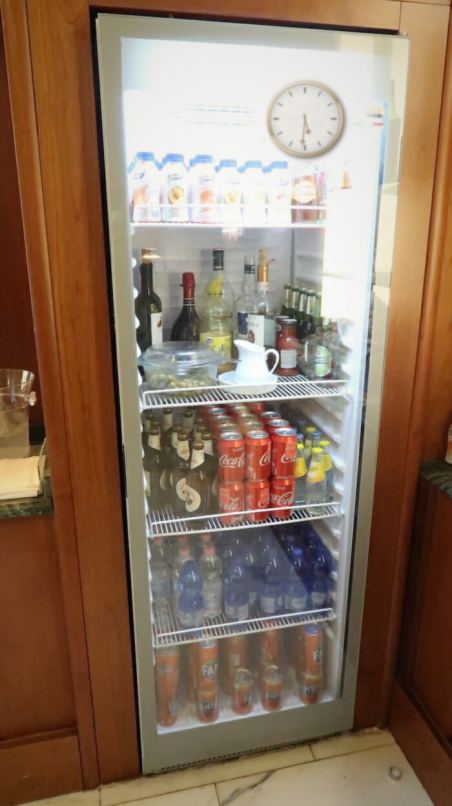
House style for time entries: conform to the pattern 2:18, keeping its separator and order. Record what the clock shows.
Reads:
5:31
